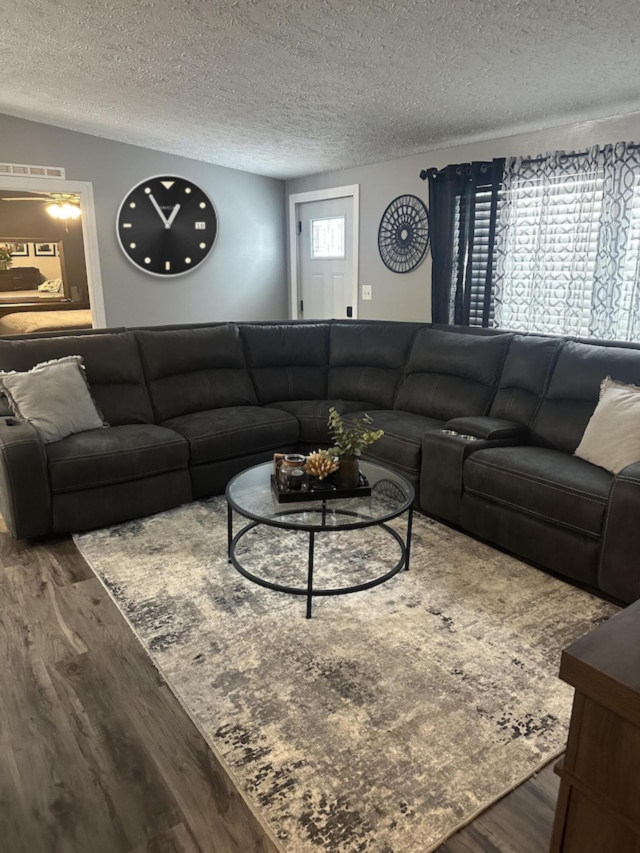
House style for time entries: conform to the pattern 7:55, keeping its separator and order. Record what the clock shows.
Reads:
12:55
